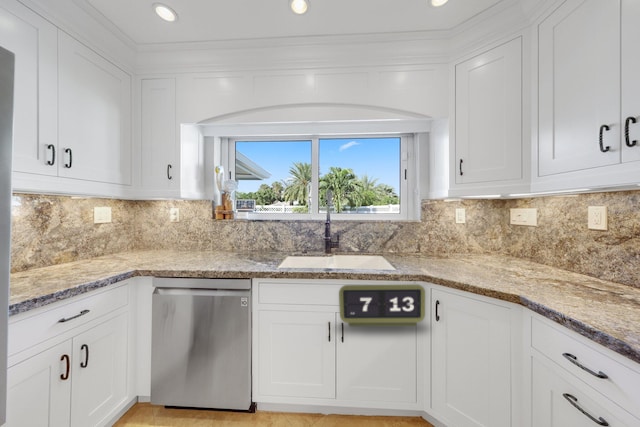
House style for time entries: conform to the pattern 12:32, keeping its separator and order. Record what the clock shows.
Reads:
7:13
